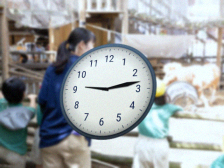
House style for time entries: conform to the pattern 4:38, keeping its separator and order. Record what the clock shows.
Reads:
9:13
